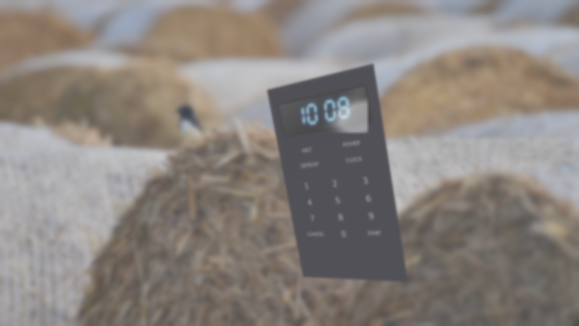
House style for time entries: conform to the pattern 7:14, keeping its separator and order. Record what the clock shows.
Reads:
10:08
